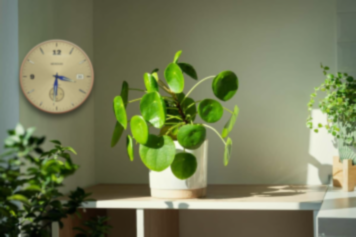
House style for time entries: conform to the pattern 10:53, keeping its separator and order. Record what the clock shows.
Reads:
3:31
